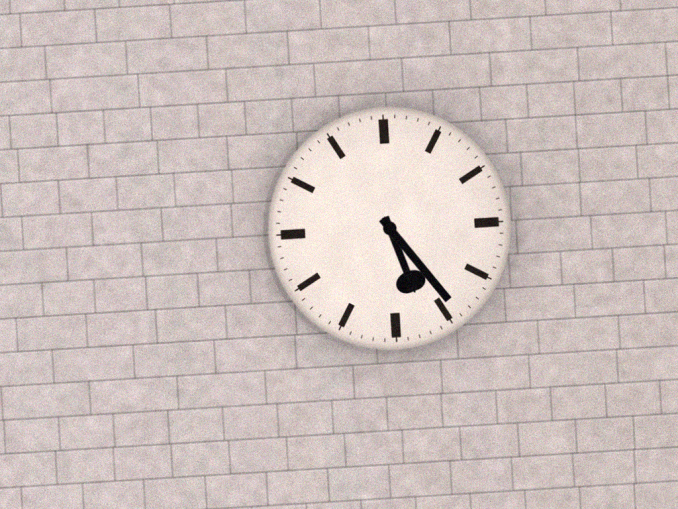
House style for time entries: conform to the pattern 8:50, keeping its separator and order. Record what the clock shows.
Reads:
5:24
